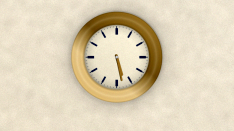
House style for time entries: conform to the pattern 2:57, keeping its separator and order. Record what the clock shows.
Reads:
5:28
